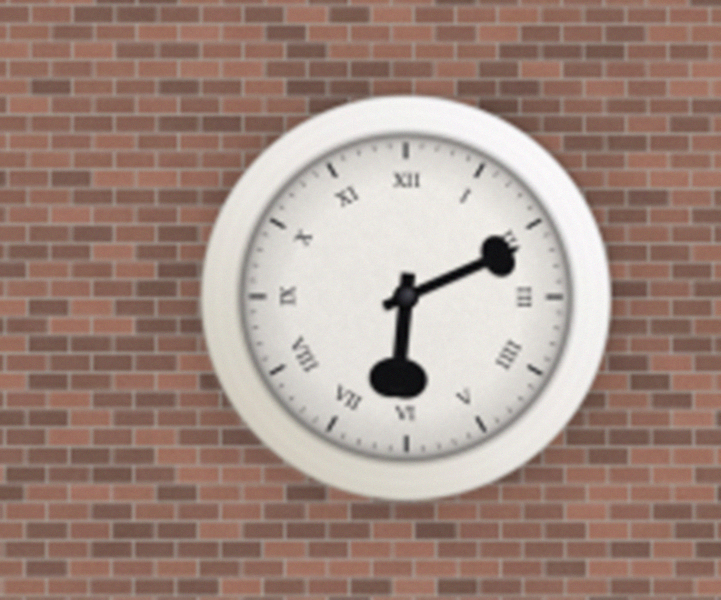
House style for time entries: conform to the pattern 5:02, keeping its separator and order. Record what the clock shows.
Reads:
6:11
